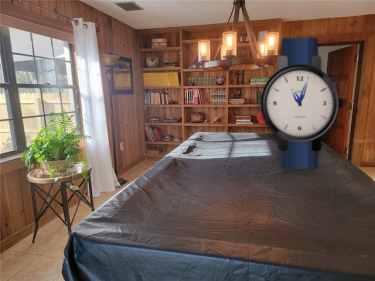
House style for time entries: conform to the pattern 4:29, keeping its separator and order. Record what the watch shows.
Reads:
11:03
